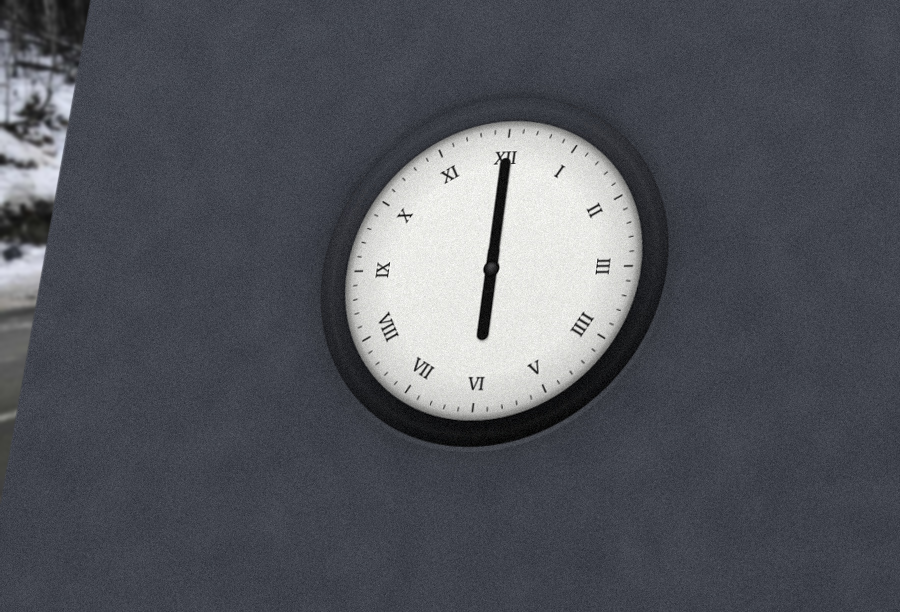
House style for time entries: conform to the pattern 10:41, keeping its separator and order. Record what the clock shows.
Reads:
6:00
